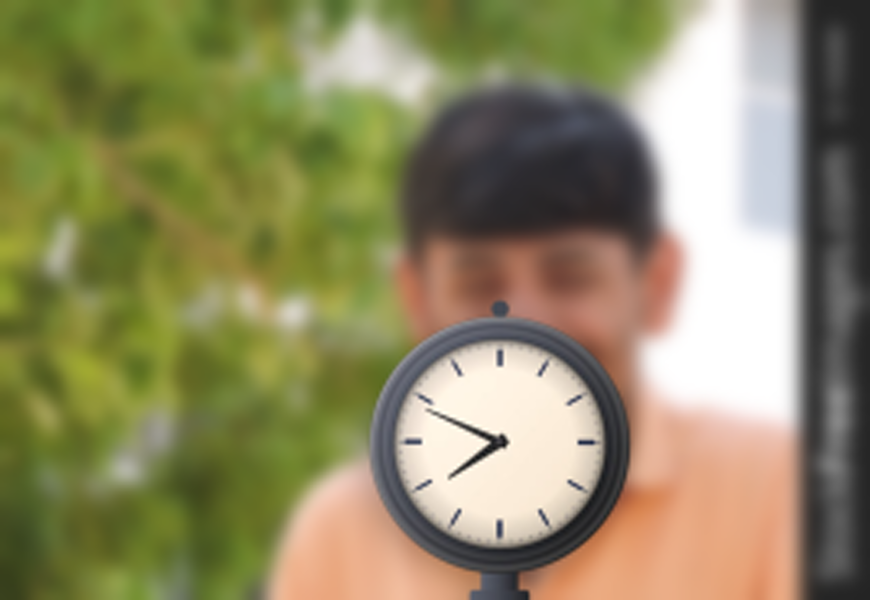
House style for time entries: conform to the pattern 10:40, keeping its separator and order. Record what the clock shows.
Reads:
7:49
